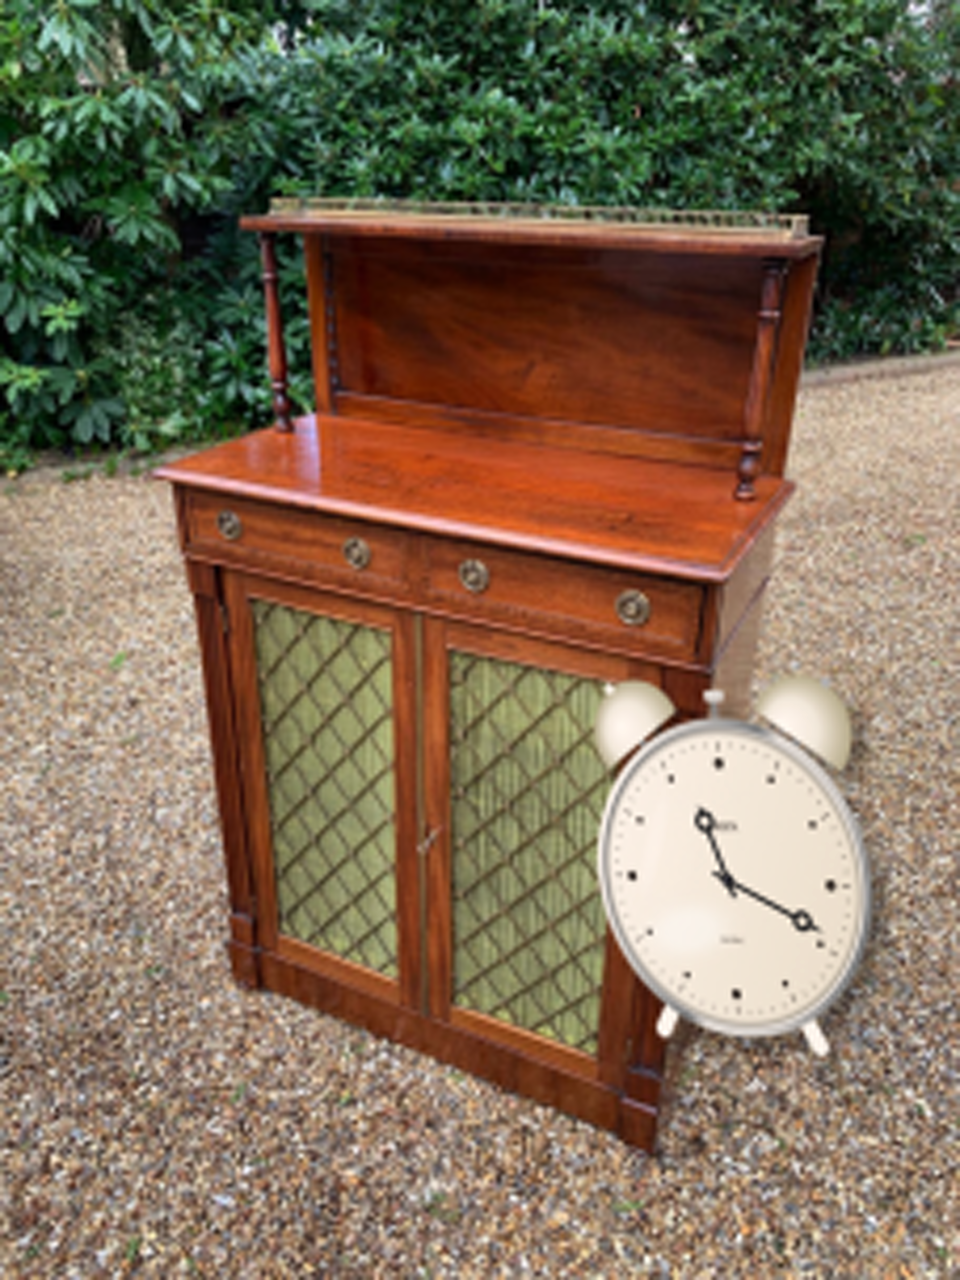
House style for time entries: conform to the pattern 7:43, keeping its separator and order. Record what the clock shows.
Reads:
11:19
